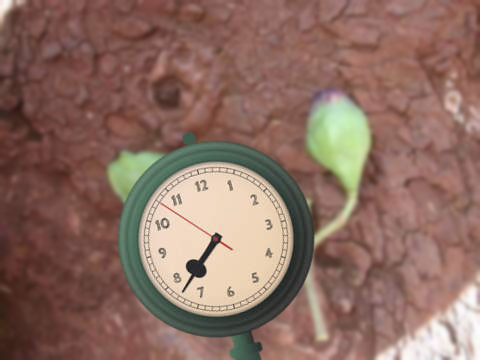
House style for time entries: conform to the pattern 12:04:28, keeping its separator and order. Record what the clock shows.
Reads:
7:37:53
